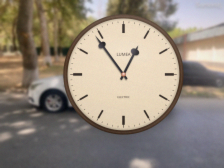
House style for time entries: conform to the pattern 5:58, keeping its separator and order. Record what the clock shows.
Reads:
12:54
